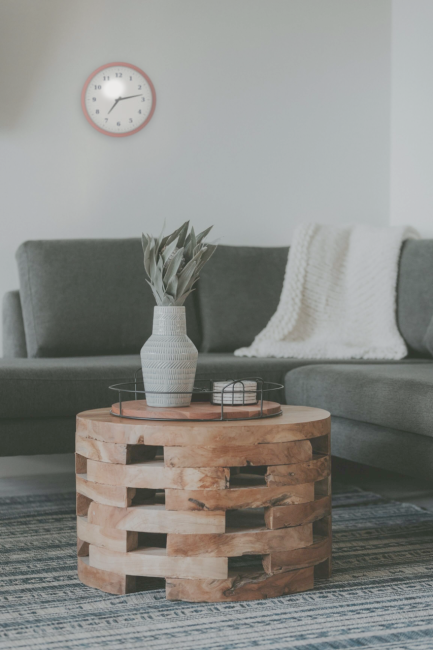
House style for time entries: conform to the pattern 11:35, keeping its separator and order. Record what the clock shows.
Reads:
7:13
